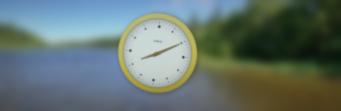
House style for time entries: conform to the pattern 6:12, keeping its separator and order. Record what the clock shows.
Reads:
8:10
